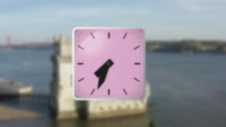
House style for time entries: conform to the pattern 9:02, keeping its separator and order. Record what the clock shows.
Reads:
7:34
